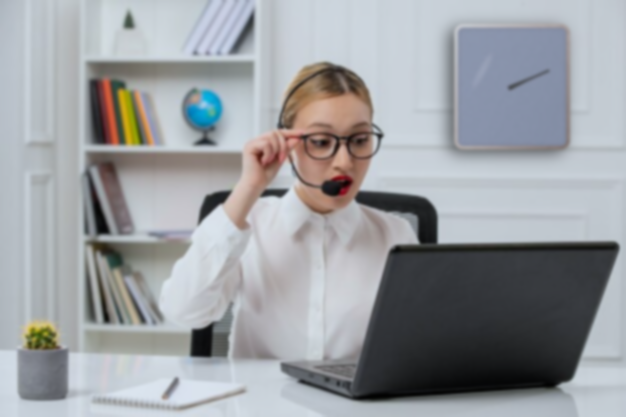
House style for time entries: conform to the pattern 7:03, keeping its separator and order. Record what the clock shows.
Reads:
2:11
